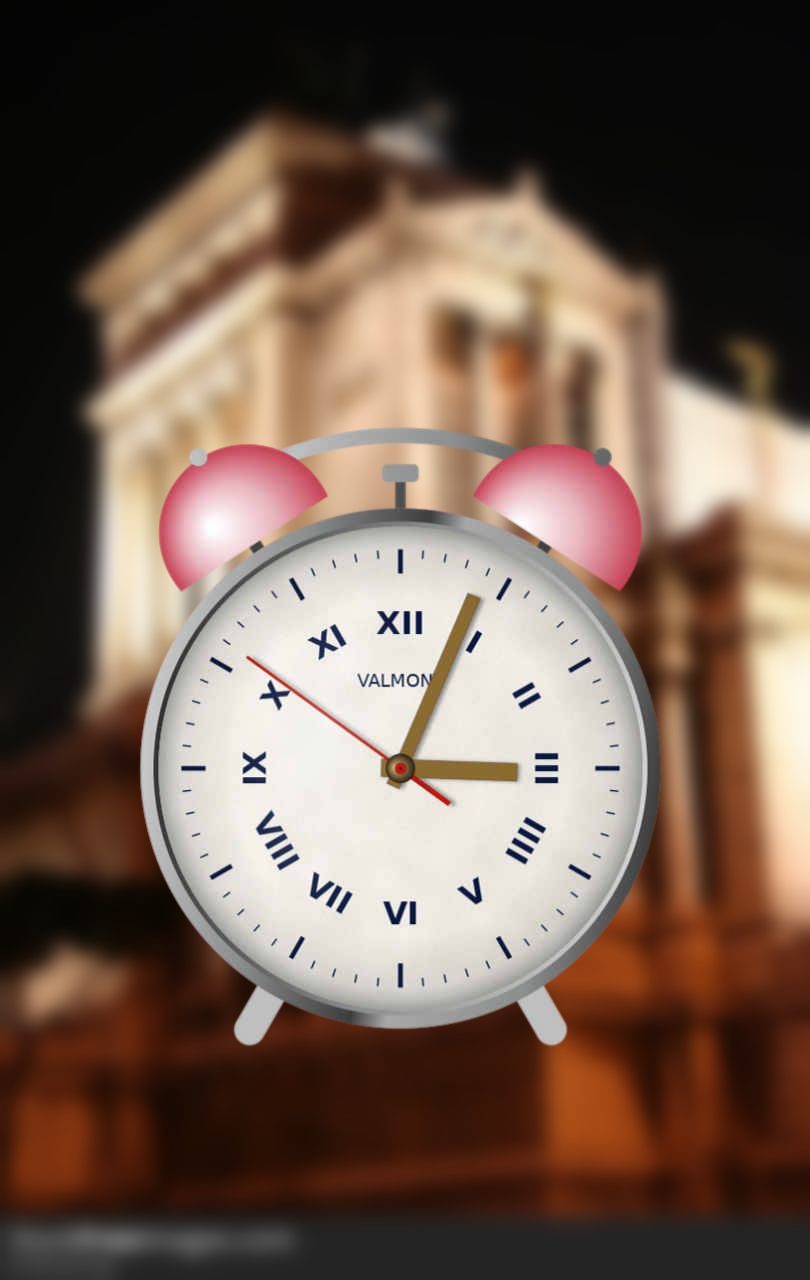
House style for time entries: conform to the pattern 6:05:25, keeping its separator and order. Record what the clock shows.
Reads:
3:03:51
